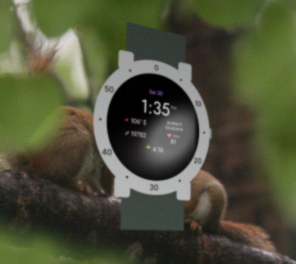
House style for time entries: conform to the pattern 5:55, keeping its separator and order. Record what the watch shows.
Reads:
1:35
